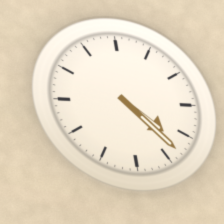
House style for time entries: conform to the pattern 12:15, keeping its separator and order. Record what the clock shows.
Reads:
4:23
